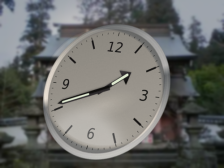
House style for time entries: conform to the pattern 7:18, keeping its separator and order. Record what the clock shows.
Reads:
1:41
